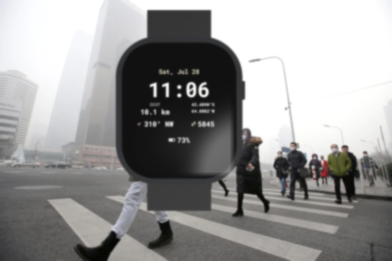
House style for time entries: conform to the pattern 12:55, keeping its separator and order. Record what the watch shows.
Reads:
11:06
